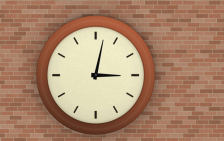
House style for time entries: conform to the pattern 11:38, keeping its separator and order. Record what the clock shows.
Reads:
3:02
